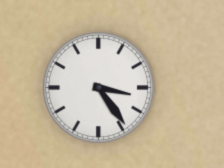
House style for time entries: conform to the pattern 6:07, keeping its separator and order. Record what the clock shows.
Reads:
3:24
